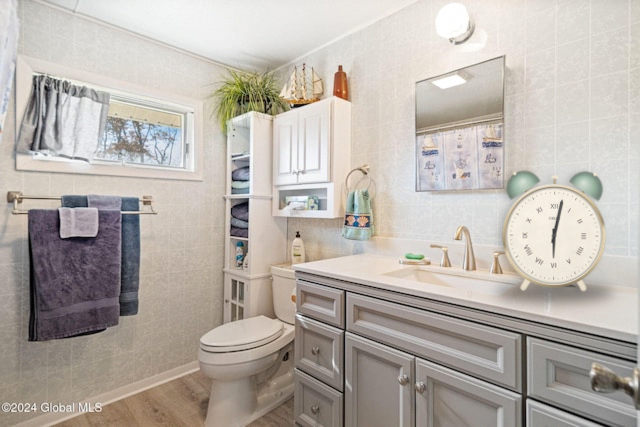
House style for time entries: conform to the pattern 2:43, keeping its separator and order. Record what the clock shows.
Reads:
6:02
